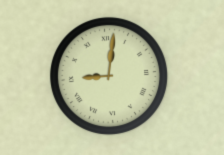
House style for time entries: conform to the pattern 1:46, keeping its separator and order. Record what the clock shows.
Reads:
9:02
